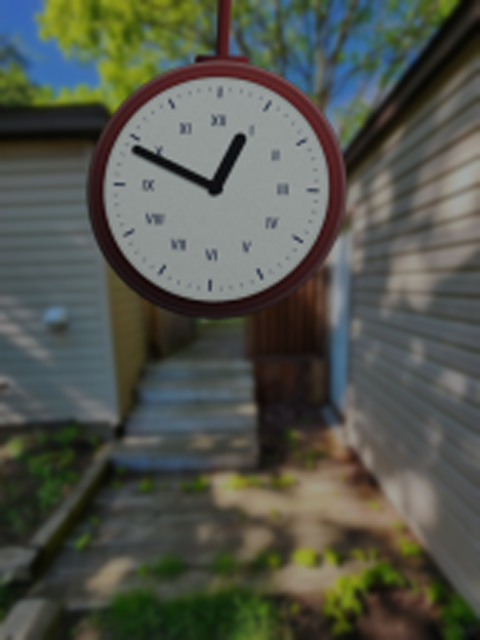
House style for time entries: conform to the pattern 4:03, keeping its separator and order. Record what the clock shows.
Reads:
12:49
